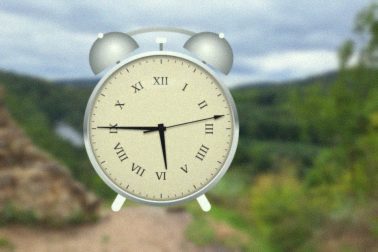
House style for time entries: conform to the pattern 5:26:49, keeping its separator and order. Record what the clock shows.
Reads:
5:45:13
